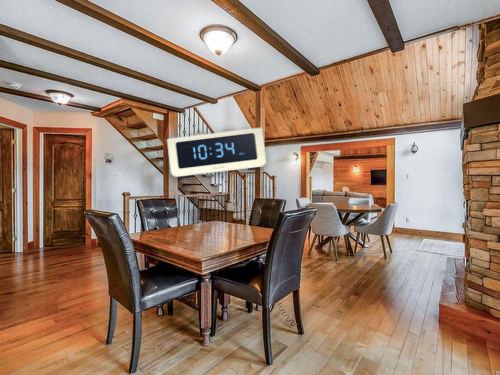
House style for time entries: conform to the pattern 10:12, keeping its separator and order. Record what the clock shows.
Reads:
10:34
